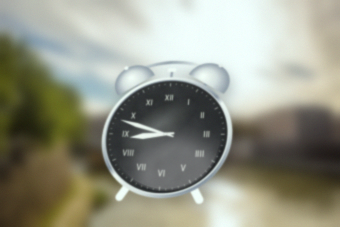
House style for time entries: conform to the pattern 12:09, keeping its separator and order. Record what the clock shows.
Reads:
8:48
